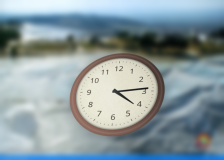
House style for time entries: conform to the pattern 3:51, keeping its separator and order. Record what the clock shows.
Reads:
4:14
